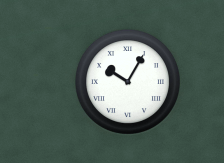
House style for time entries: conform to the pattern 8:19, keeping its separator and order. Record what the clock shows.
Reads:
10:05
